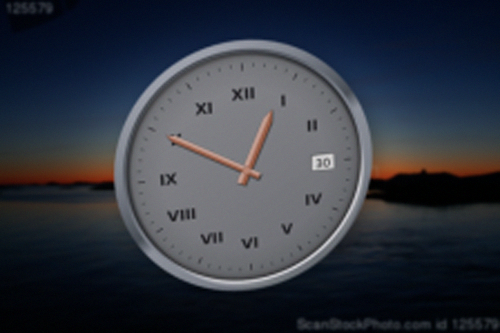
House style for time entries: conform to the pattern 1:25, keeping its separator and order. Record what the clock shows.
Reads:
12:50
